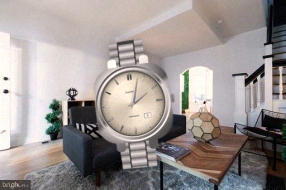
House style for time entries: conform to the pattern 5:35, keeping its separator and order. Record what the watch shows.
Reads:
2:03
